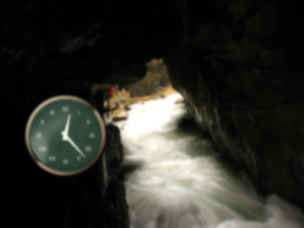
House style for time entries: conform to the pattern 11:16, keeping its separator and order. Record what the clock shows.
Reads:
12:23
